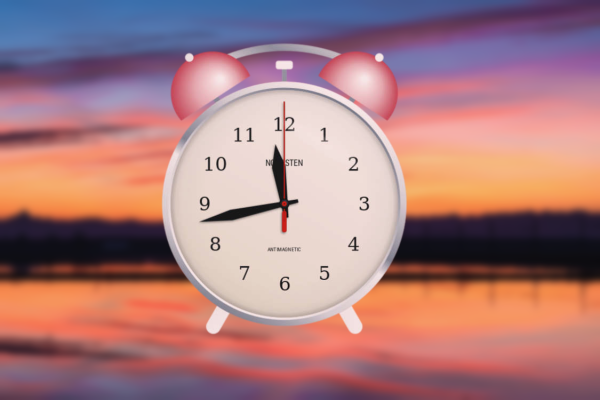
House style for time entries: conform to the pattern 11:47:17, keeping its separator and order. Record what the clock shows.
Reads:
11:43:00
